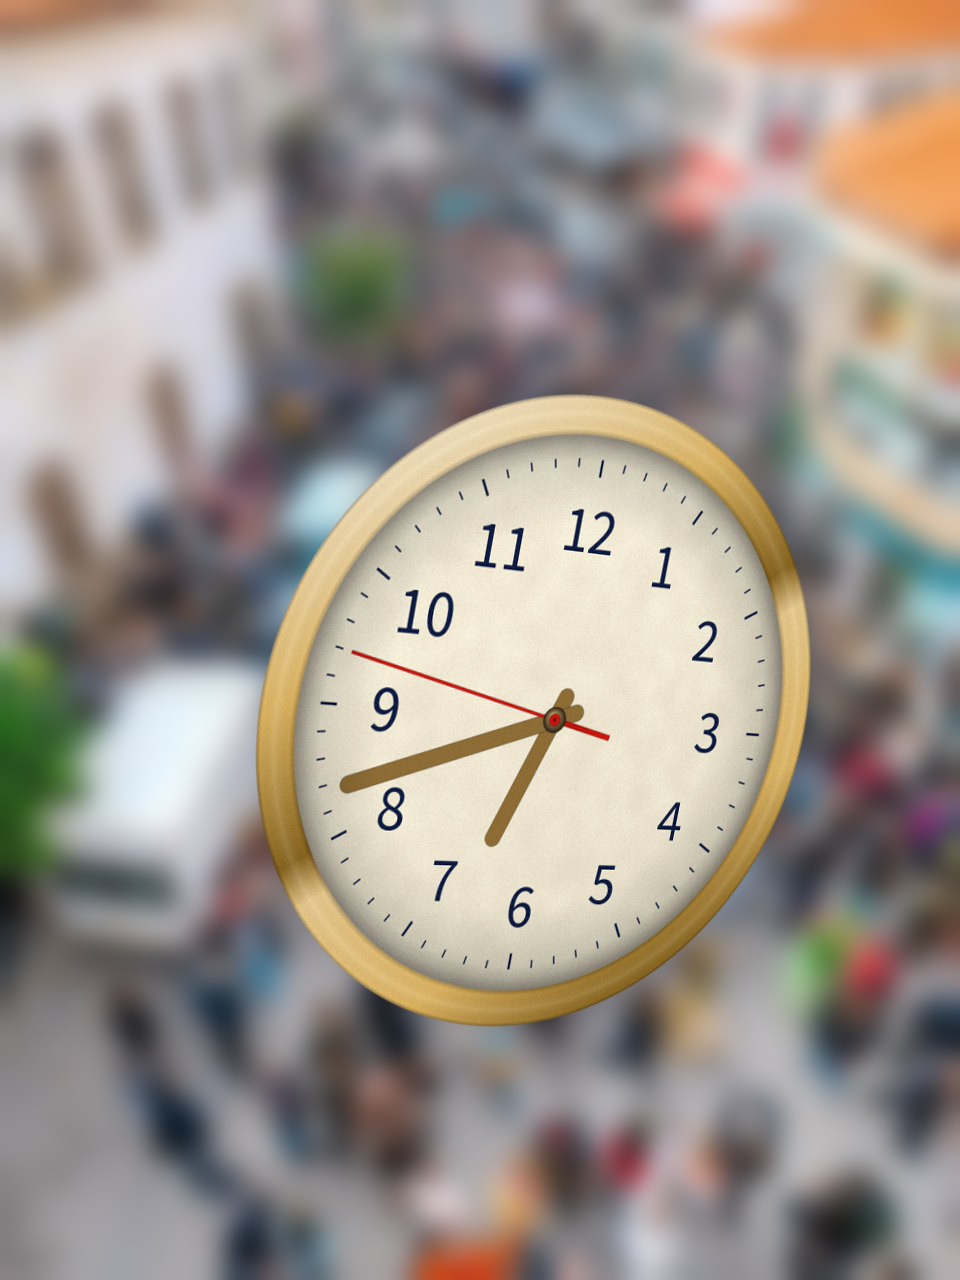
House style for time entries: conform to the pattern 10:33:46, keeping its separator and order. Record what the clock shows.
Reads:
6:41:47
